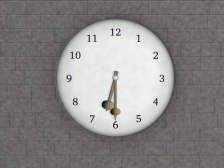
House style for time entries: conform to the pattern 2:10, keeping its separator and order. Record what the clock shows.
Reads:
6:30
